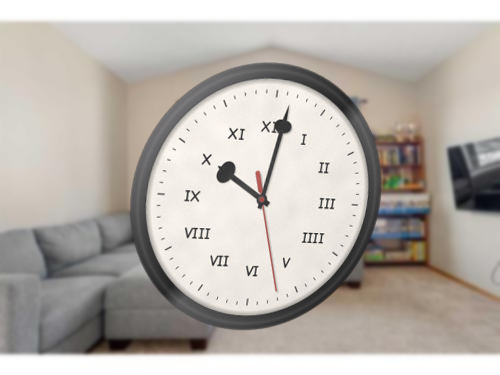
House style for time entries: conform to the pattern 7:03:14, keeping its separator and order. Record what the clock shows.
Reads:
10:01:27
